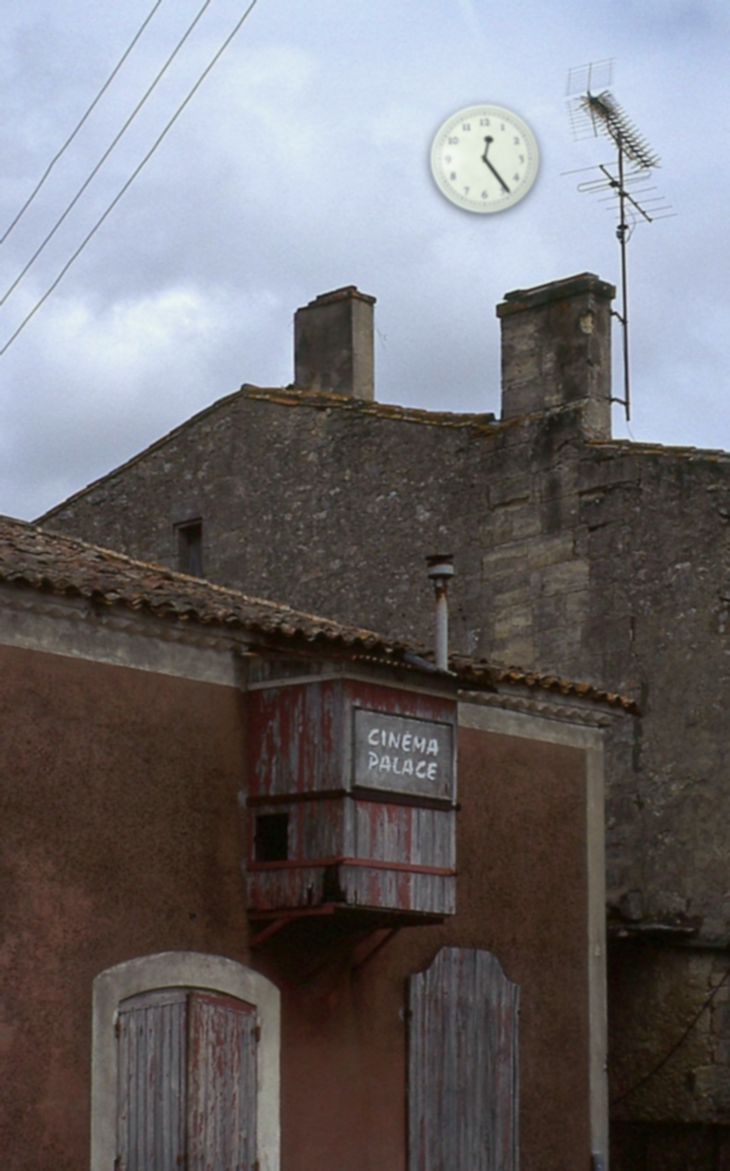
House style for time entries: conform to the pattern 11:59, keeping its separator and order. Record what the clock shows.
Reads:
12:24
